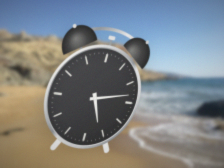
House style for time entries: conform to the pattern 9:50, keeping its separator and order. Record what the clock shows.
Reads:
5:13
